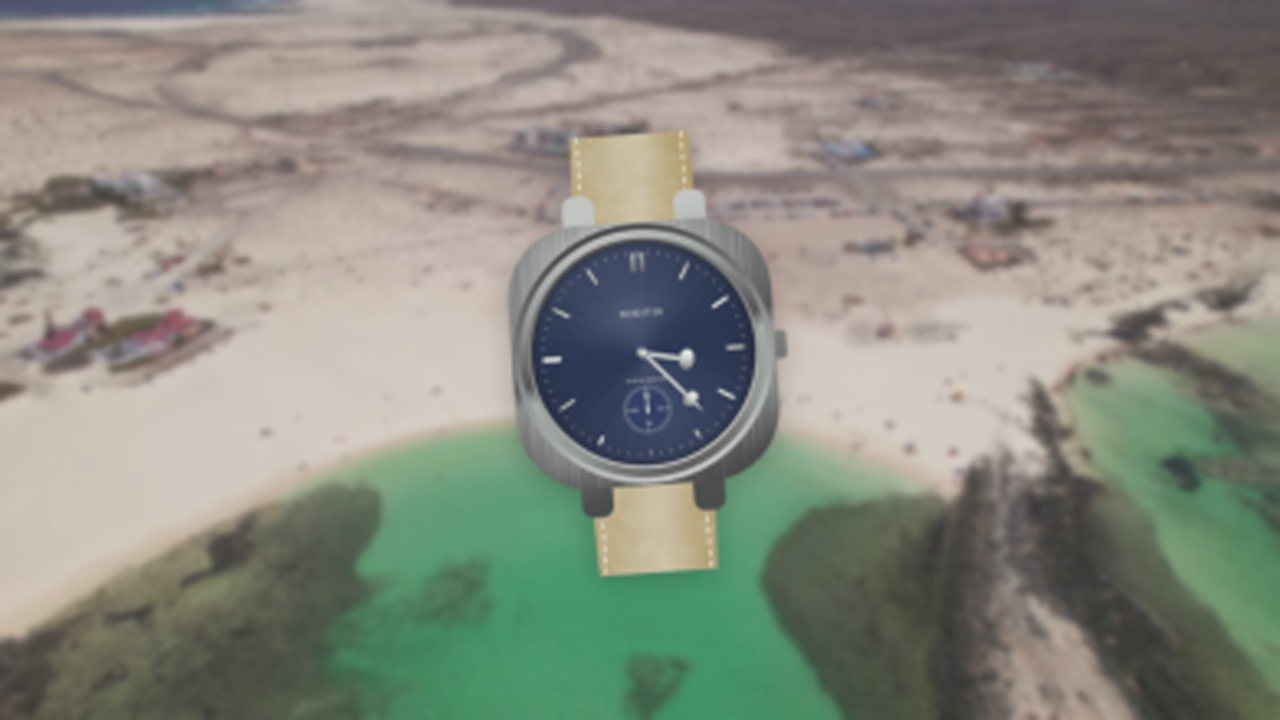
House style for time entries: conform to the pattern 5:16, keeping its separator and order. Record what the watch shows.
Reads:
3:23
